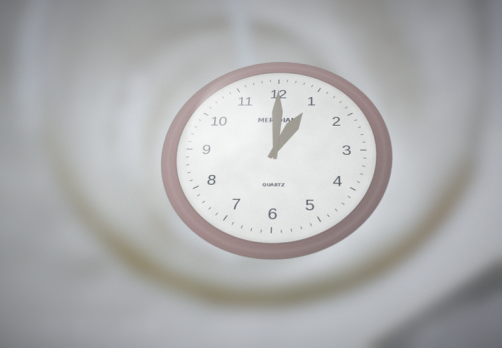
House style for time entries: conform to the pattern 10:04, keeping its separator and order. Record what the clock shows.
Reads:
1:00
